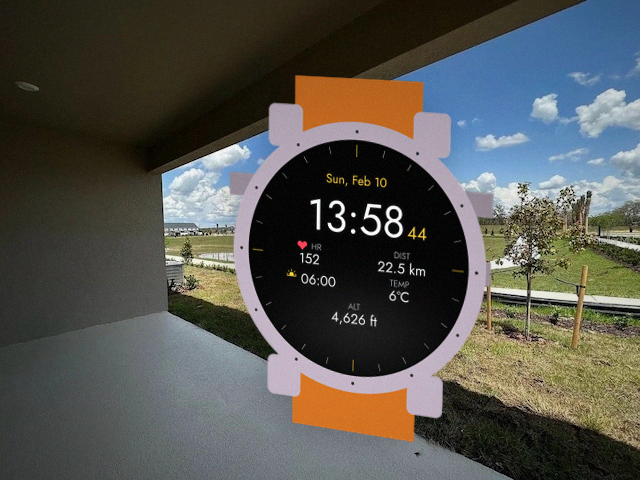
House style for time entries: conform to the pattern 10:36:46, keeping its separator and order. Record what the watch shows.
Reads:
13:58:44
